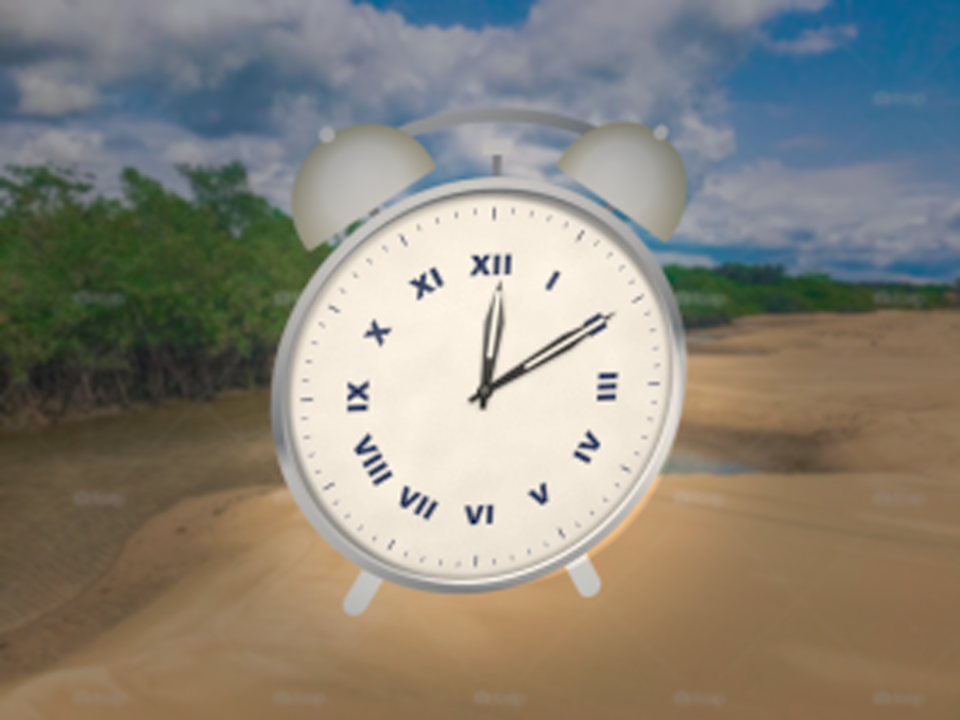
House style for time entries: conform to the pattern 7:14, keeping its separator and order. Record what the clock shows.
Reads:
12:10
